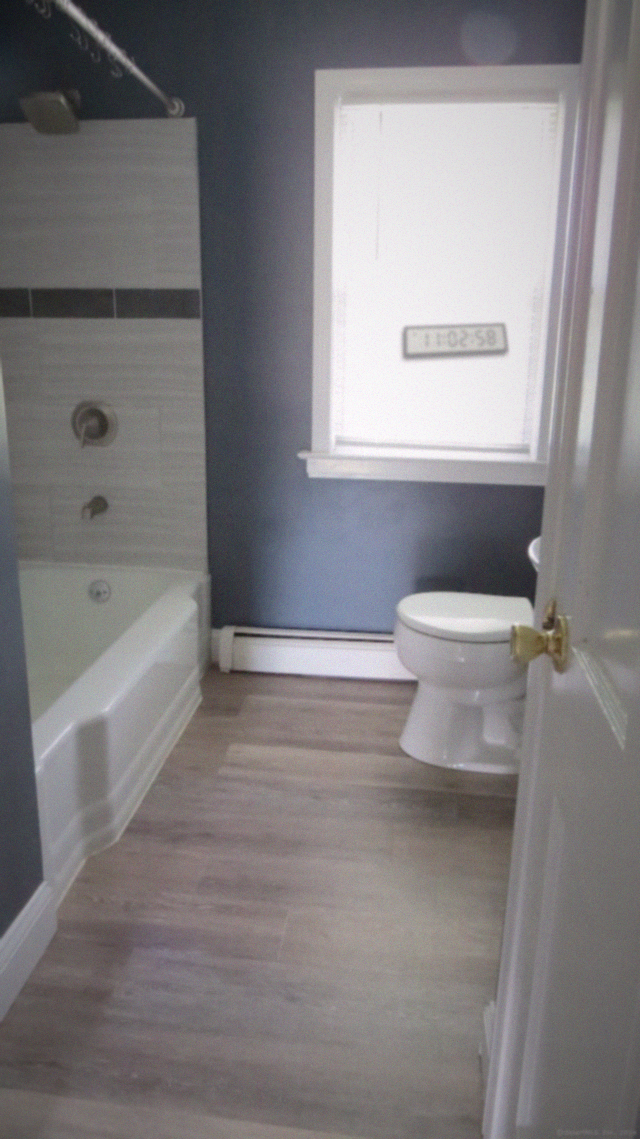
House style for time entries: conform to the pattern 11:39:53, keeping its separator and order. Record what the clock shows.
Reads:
11:02:58
